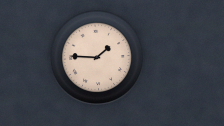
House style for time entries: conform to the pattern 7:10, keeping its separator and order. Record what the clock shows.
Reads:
1:46
